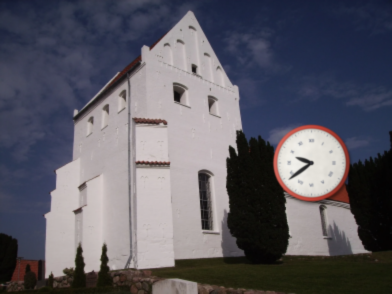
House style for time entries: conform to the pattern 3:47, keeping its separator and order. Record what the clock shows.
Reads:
9:39
